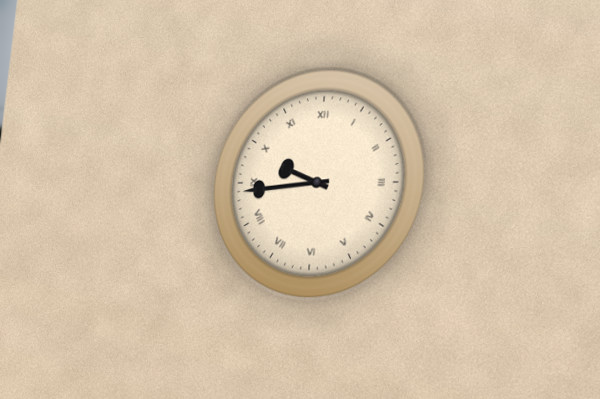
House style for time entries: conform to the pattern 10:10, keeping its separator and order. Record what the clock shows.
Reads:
9:44
